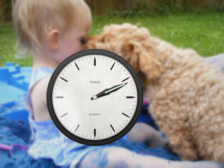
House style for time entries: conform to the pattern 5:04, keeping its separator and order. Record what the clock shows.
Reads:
2:11
